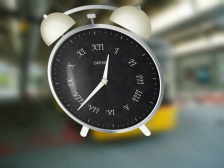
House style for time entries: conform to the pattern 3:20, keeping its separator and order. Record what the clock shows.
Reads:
12:38
